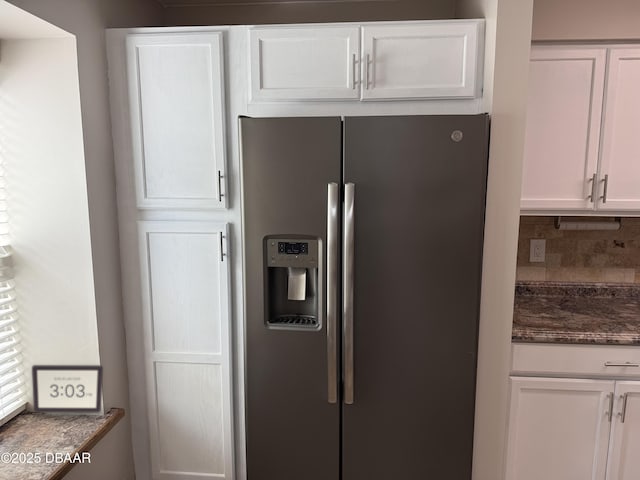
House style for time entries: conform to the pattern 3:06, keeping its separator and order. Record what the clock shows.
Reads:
3:03
